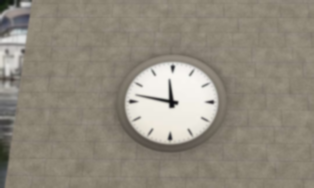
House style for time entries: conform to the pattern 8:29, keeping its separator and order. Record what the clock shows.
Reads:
11:47
